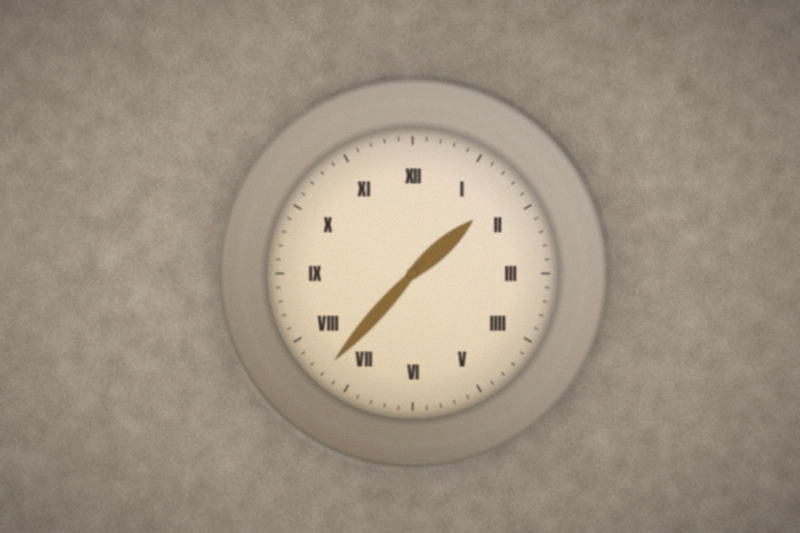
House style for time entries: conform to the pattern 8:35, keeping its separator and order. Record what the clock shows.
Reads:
1:37
